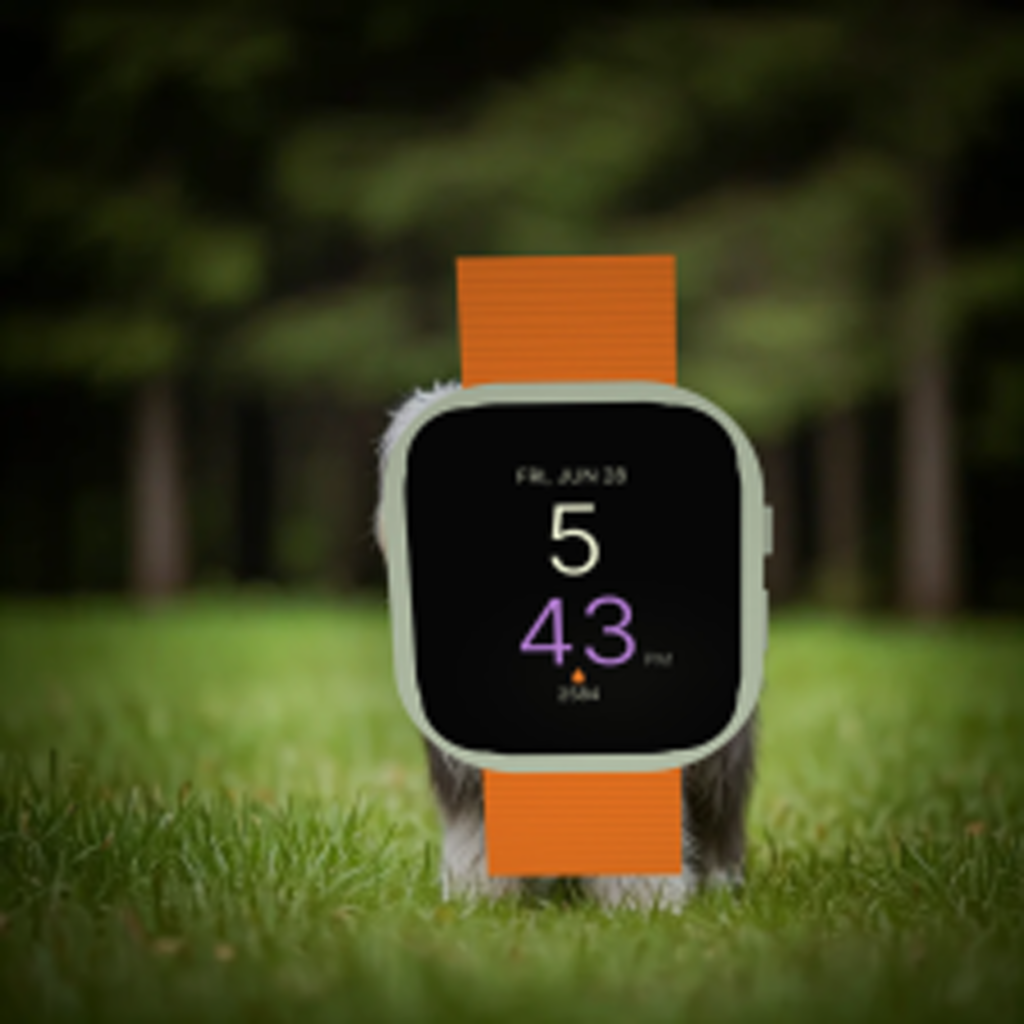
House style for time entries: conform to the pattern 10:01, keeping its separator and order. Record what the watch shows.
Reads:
5:43
